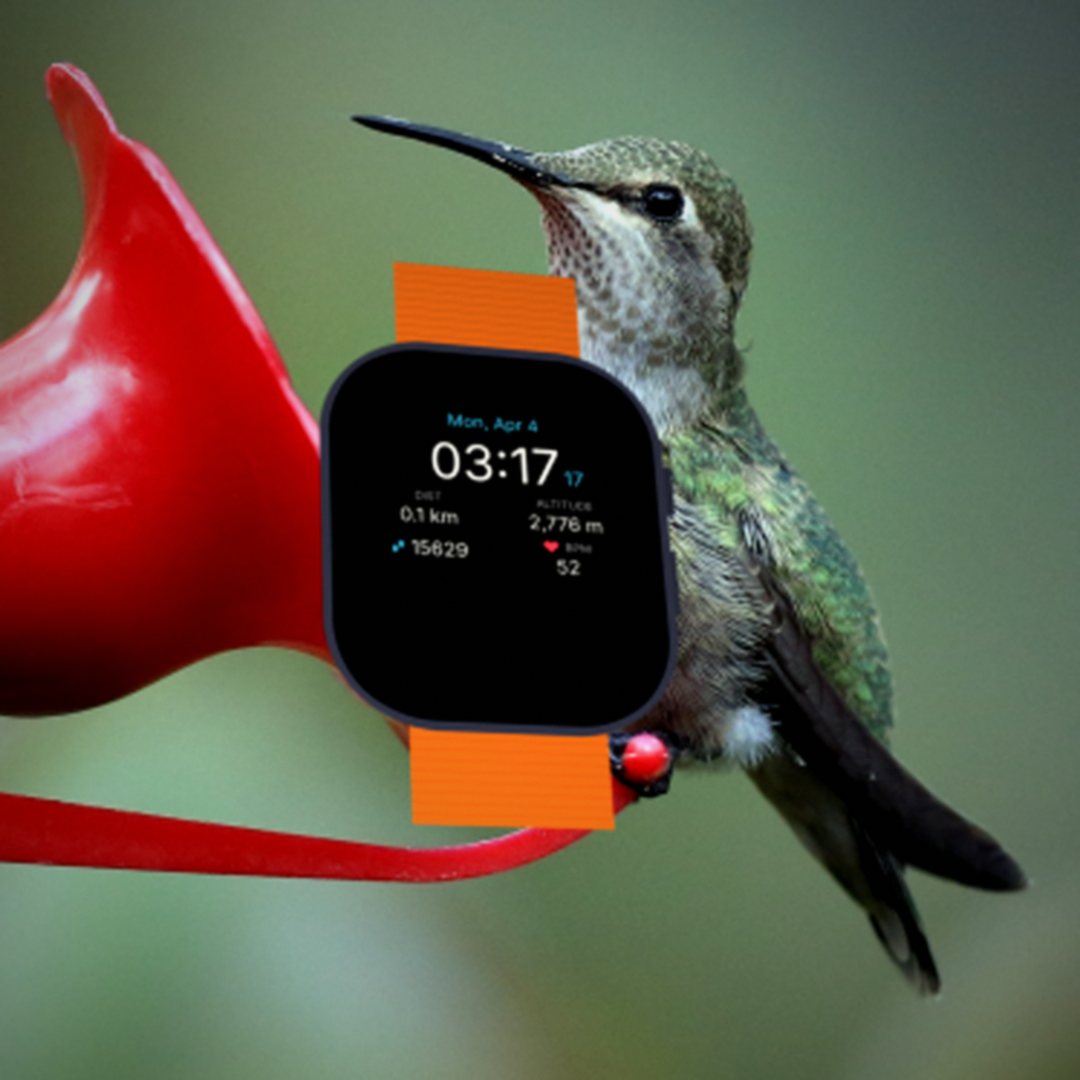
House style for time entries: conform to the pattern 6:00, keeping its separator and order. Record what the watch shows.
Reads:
3:17
